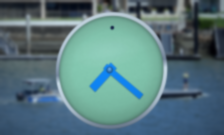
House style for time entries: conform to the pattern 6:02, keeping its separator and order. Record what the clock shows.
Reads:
7:21
